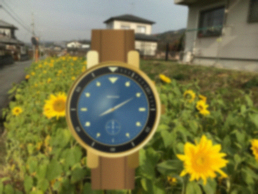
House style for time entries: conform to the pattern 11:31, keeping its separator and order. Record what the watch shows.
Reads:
8:10
